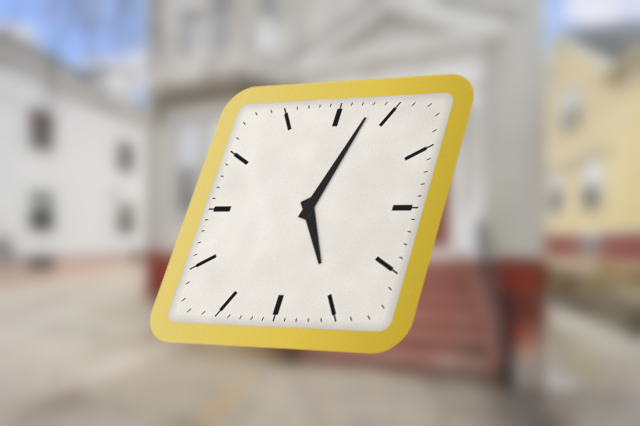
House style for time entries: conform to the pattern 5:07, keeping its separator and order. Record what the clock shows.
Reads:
5:03
